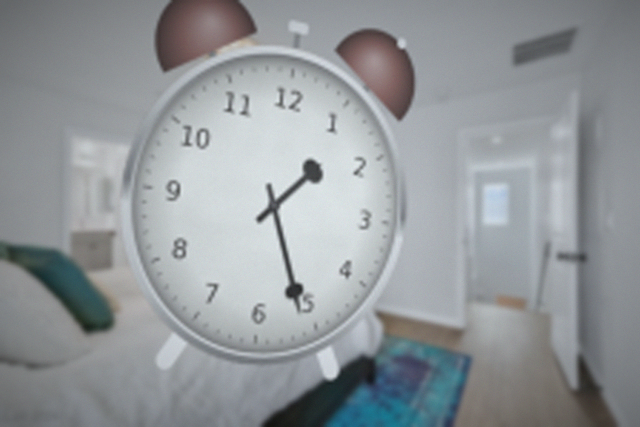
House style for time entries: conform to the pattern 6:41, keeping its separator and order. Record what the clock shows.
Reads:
1:26
